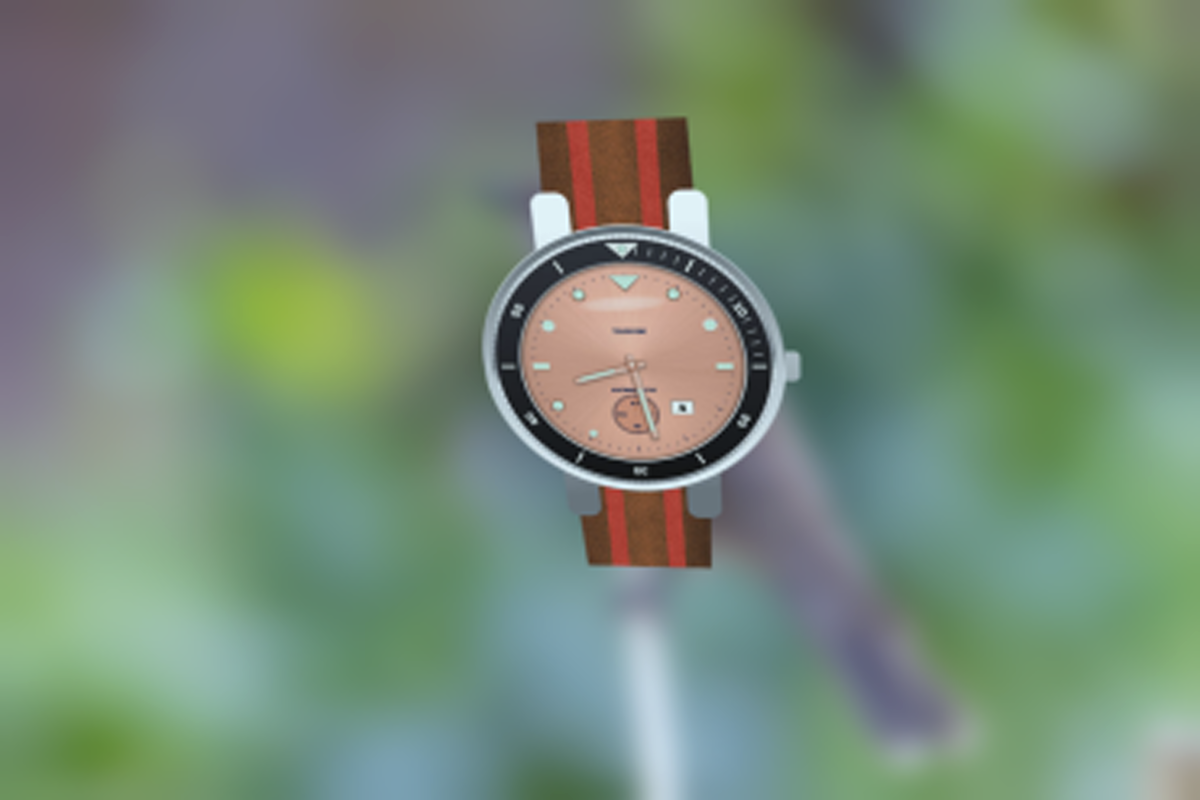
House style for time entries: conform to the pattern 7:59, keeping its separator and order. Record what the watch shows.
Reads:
8:28
